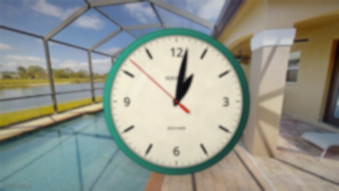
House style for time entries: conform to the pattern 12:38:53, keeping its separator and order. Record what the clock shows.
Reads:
1:01:52
